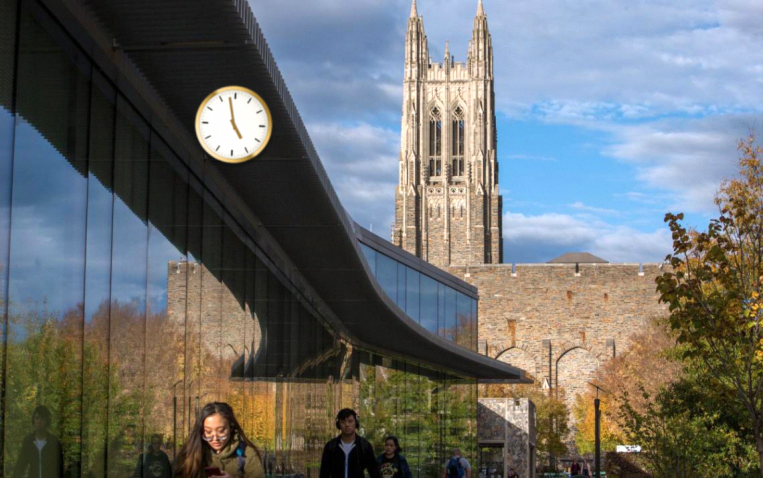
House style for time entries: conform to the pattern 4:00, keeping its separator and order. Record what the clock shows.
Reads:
4:58
